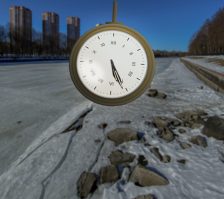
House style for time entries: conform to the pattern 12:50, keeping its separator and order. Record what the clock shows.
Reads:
5:26
